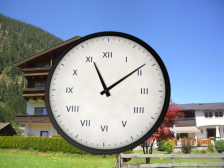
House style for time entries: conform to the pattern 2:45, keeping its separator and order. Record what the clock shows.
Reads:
11:09
